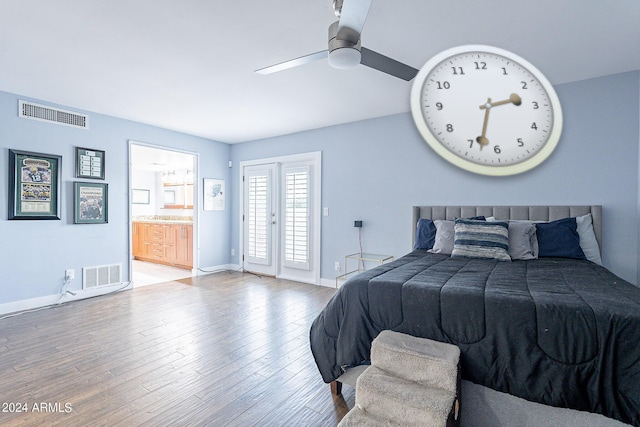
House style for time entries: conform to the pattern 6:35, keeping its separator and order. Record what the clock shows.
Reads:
2:33
